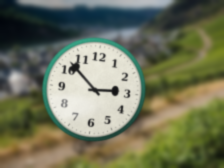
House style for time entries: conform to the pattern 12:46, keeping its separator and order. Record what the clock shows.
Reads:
2:52
